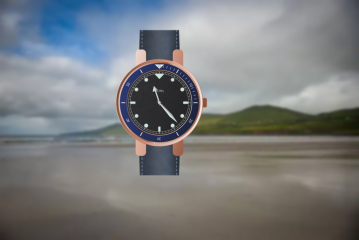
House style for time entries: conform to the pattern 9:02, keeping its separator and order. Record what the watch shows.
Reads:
11:23
